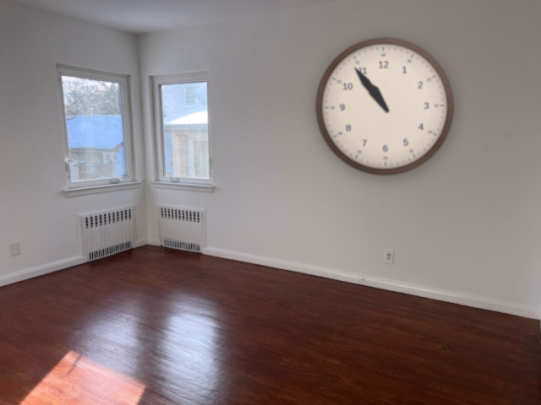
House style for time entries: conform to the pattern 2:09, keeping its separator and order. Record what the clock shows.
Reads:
10:54
